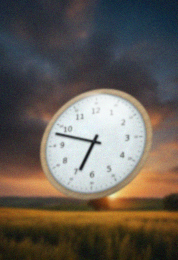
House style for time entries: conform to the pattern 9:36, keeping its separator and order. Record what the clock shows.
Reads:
6:48
